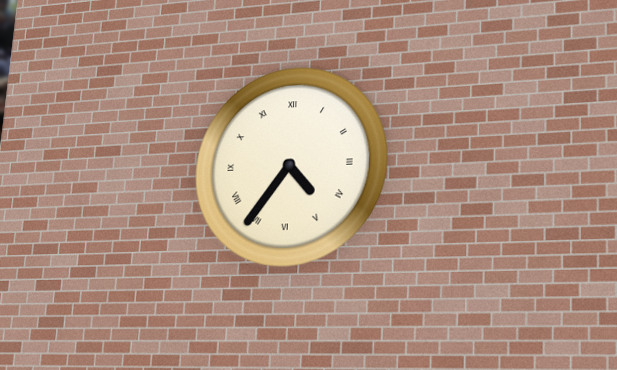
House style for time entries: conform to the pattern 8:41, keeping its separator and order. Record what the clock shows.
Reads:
4:36
